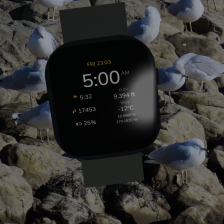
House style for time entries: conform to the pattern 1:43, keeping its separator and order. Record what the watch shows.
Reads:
5:00
